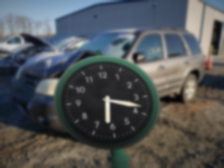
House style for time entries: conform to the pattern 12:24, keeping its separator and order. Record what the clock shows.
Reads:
6:18
